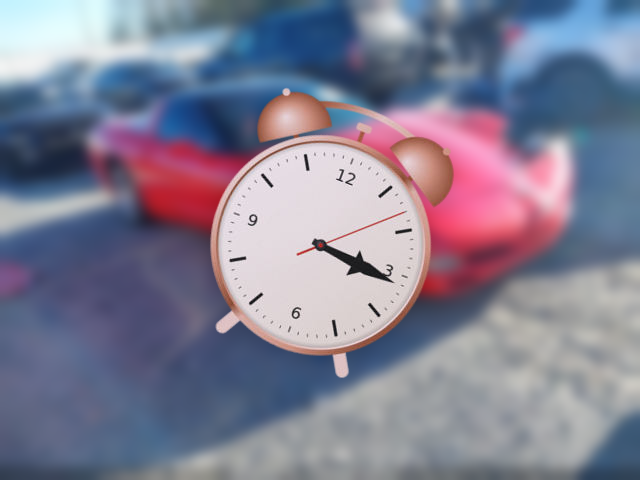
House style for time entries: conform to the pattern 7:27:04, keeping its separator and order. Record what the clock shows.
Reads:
3:16:08
